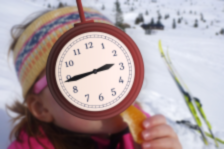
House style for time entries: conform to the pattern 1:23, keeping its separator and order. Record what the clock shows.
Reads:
2:44
